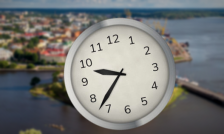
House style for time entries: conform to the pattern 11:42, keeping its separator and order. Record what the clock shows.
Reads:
9:37
